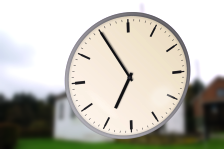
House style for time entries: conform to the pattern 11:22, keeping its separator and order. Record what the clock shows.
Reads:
6:55
